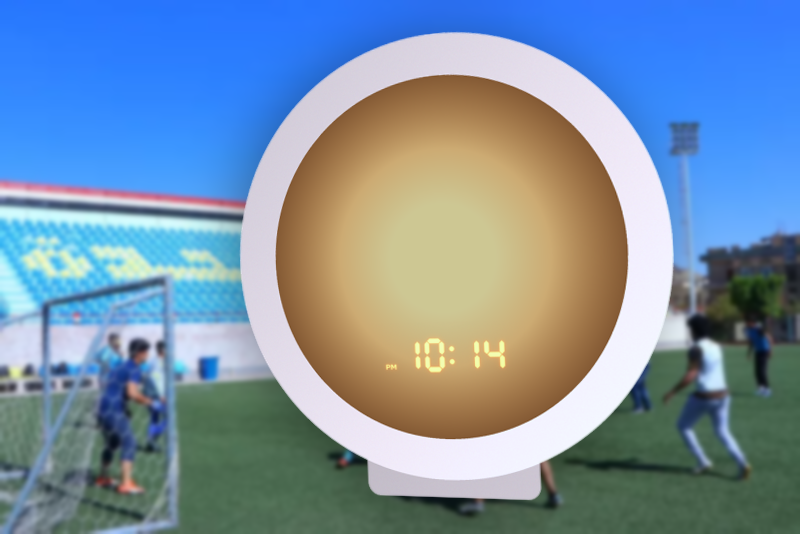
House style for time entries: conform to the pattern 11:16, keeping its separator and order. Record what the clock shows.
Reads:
10:14
